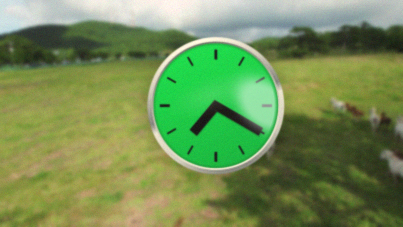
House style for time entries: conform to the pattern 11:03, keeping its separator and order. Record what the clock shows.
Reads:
7:20
